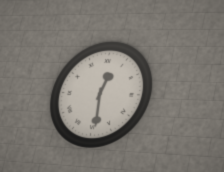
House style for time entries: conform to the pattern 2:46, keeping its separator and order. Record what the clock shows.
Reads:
12:29
